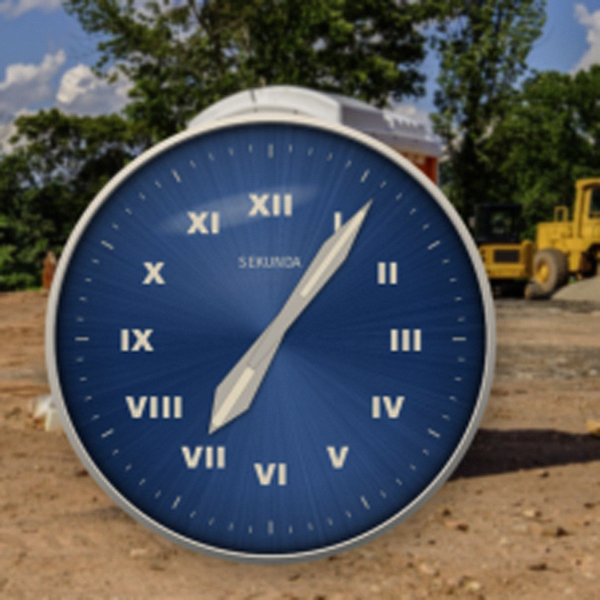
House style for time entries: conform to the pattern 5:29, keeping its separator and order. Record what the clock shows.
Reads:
7:06
